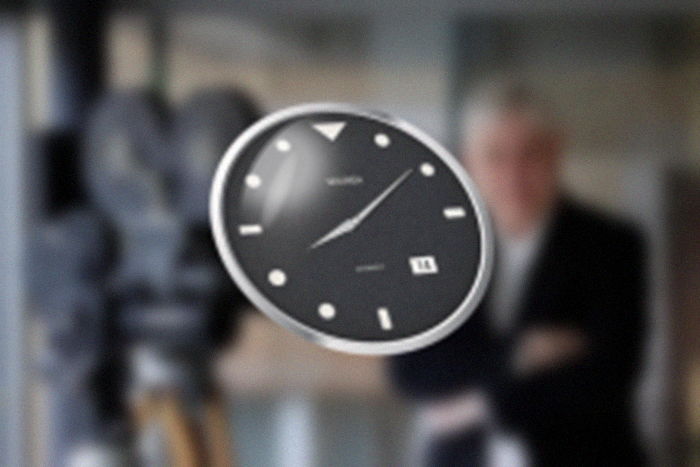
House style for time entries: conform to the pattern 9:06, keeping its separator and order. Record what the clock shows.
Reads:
8:09
